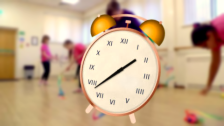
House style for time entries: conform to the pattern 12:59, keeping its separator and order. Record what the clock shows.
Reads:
1:38
